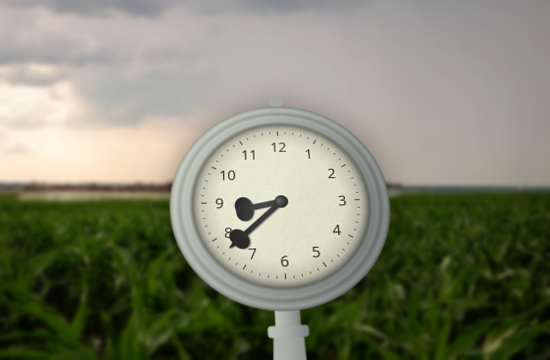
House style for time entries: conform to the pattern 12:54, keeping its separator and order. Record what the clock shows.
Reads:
8:38
